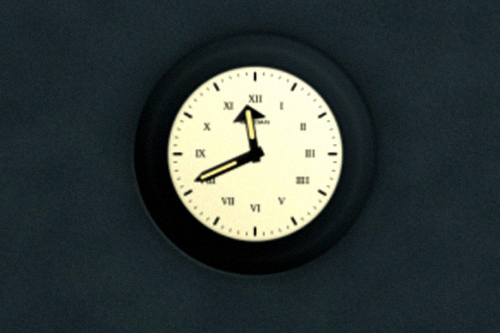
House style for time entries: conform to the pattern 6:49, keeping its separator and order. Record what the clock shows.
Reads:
11:41
